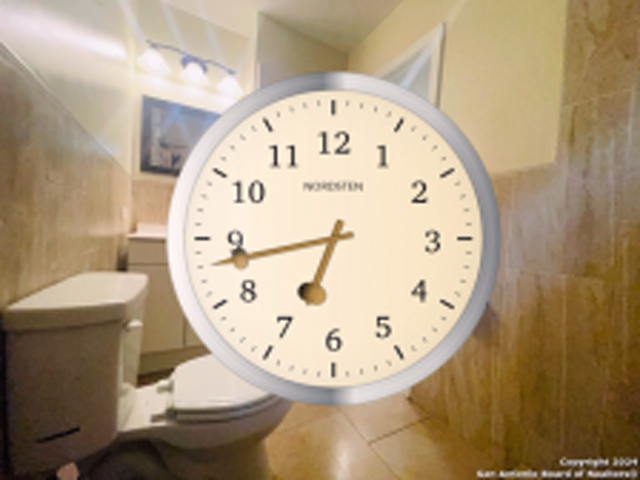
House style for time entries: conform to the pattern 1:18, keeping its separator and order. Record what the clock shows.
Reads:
6:43
